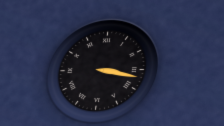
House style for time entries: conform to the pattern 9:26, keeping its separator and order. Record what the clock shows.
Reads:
3:17
